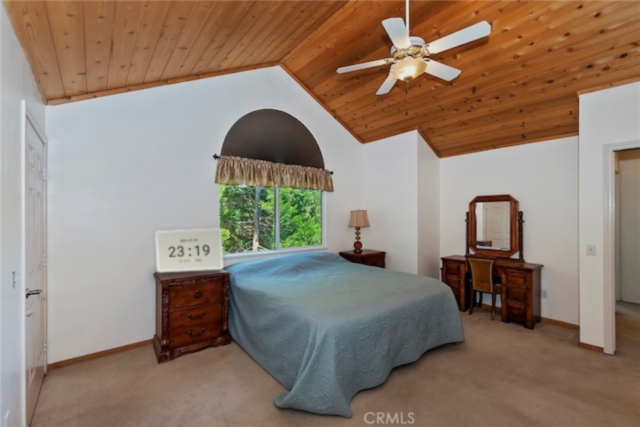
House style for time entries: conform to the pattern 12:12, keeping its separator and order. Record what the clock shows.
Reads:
23:19
